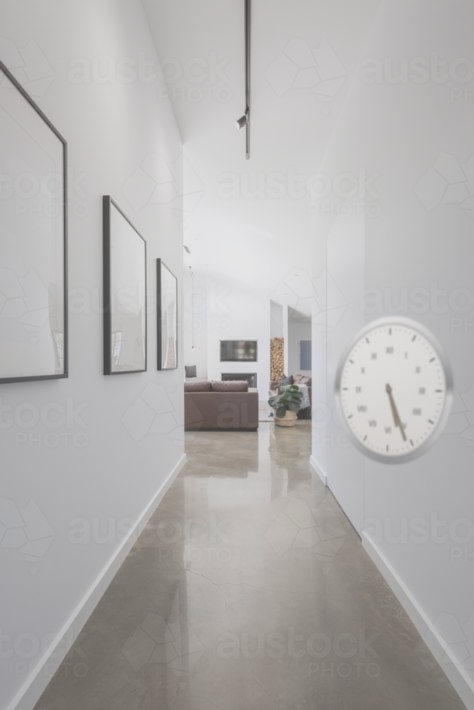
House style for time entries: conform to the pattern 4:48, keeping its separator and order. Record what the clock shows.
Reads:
5:26
